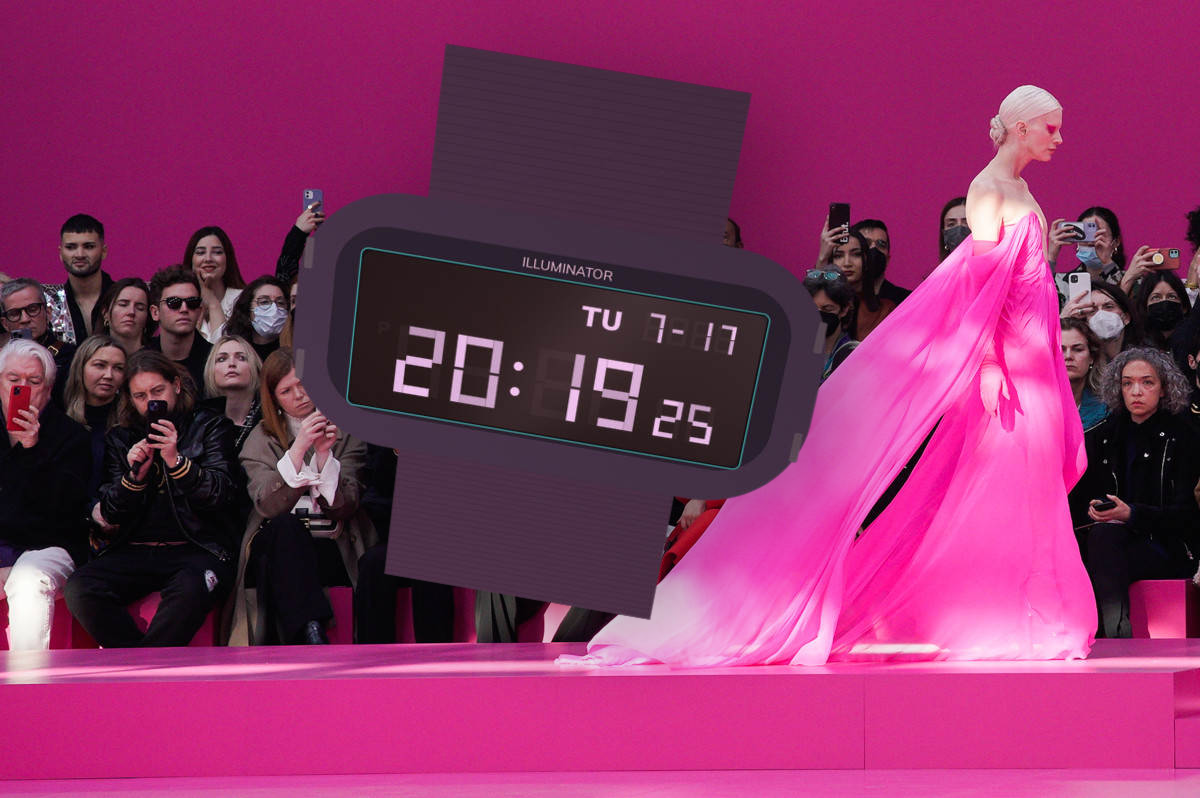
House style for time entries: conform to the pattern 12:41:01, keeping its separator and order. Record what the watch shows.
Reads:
20:19:25
